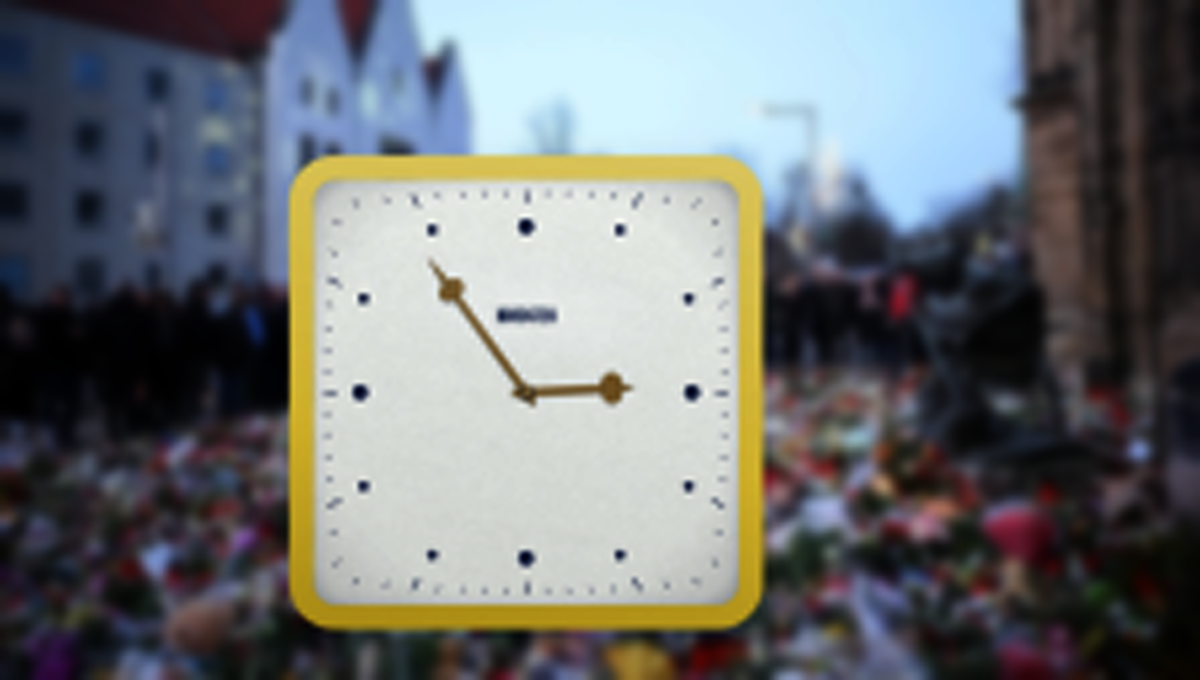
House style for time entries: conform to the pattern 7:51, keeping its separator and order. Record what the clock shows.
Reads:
2:54
